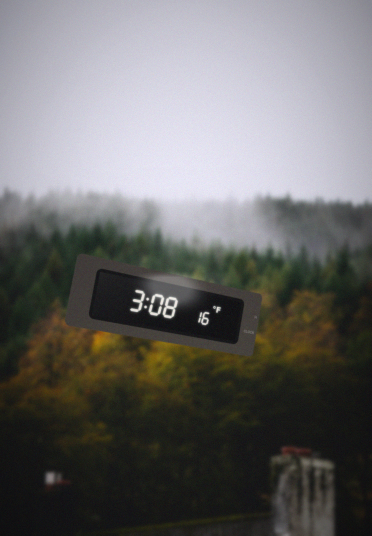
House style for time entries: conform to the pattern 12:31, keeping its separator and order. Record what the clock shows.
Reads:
3:08
